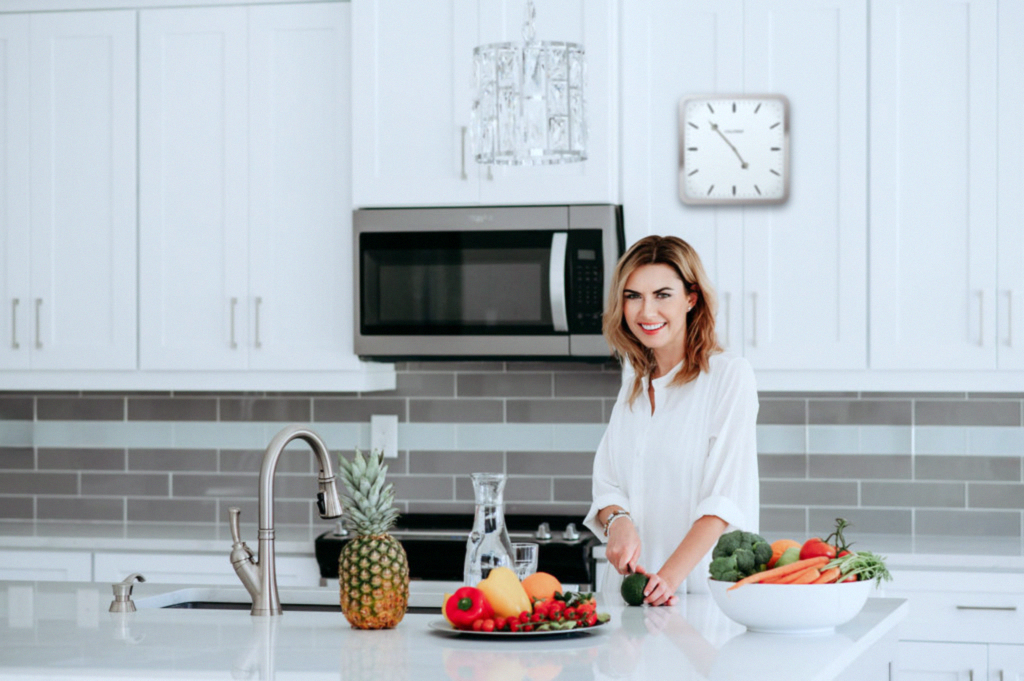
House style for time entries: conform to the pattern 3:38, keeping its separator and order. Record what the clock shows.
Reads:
4:53
